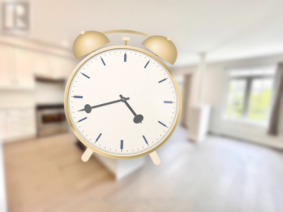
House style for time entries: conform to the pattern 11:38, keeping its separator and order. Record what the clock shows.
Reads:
4:42
